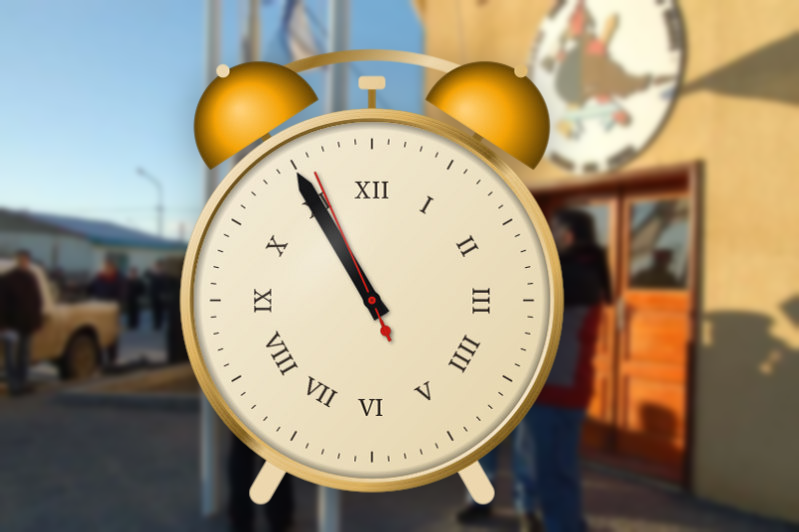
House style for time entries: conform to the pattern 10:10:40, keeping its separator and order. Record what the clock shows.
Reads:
10:54:56
